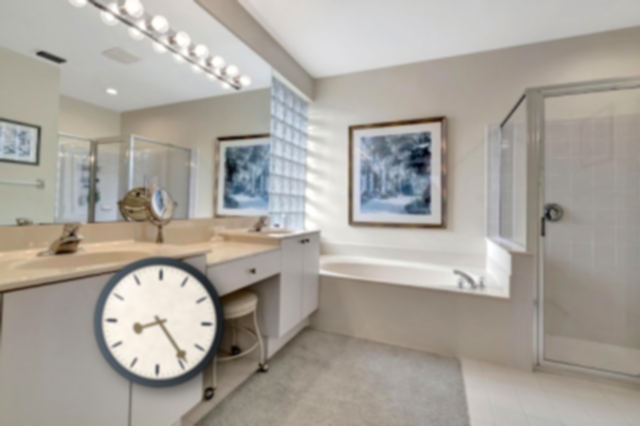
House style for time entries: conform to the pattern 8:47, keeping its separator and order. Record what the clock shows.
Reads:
8:24
